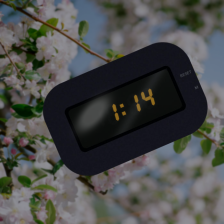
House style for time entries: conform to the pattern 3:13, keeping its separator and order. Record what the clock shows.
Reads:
1:14
